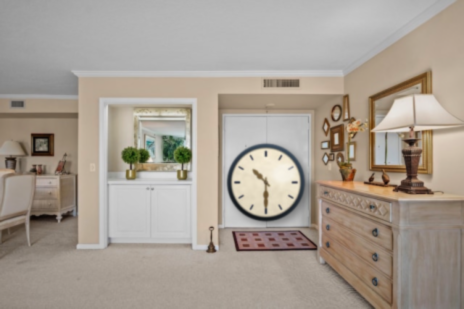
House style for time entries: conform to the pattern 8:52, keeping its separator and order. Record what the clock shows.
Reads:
10:30
